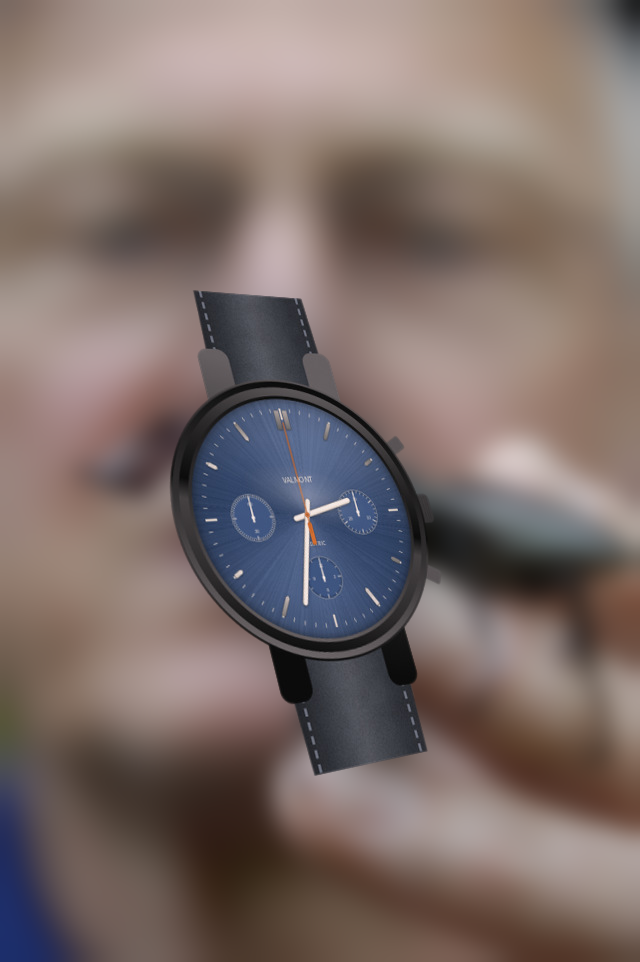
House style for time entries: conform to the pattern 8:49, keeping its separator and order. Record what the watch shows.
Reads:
2:33
